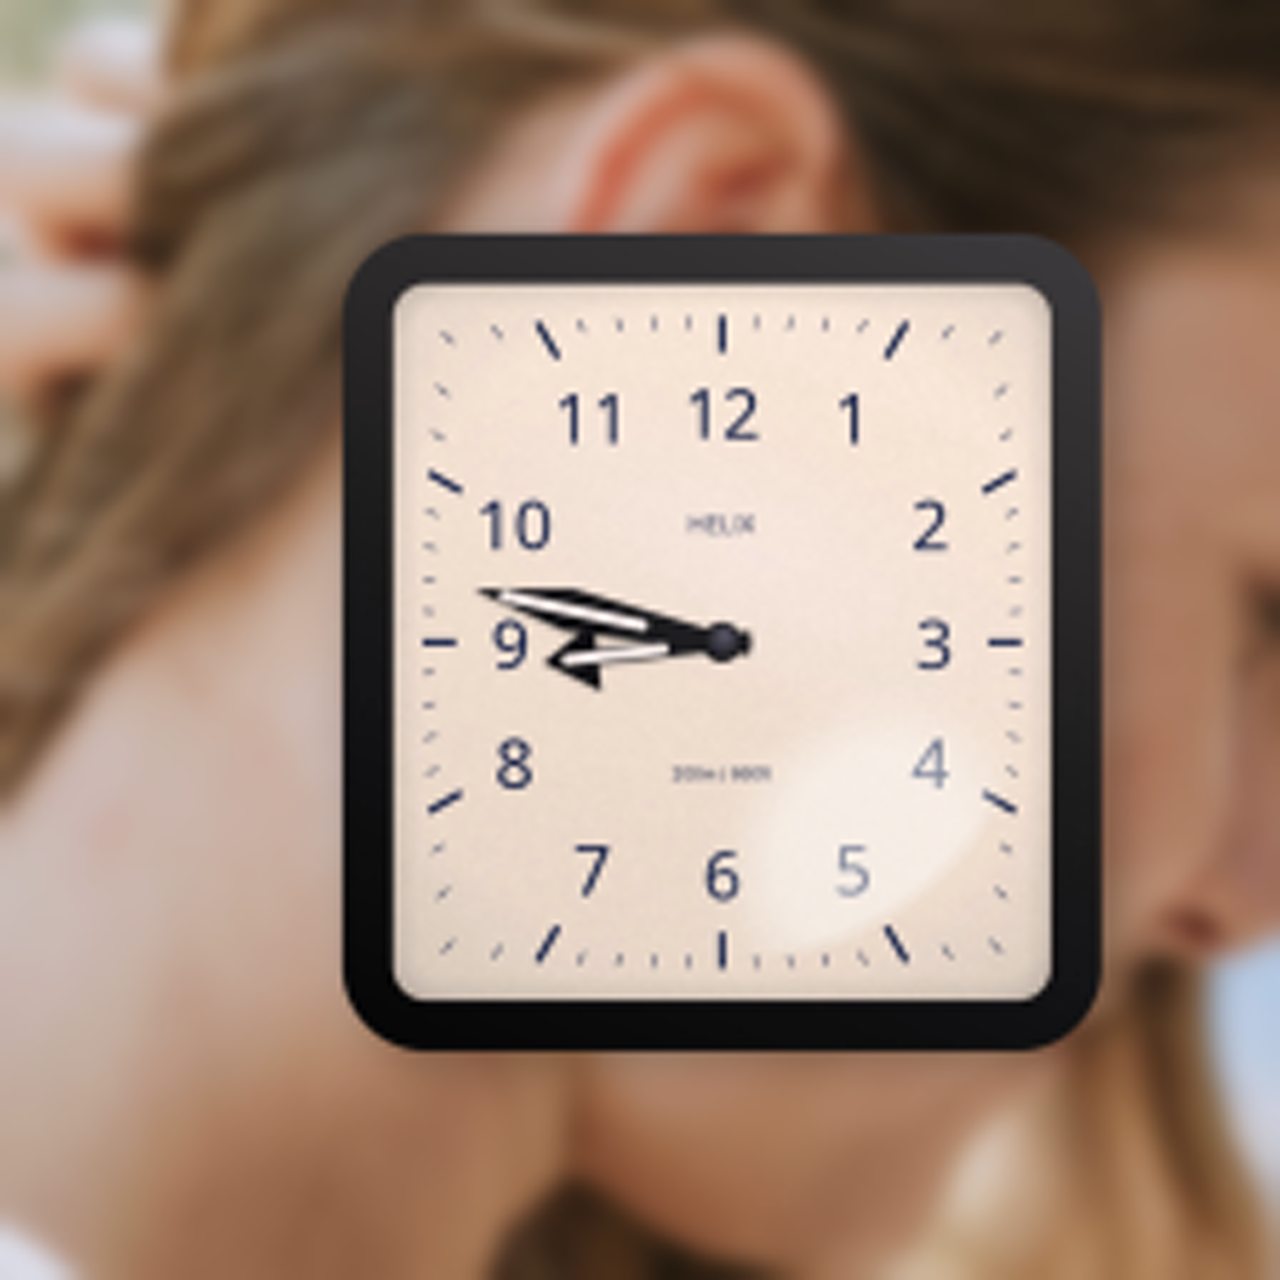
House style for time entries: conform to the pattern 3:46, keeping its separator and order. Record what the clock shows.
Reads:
8:47
